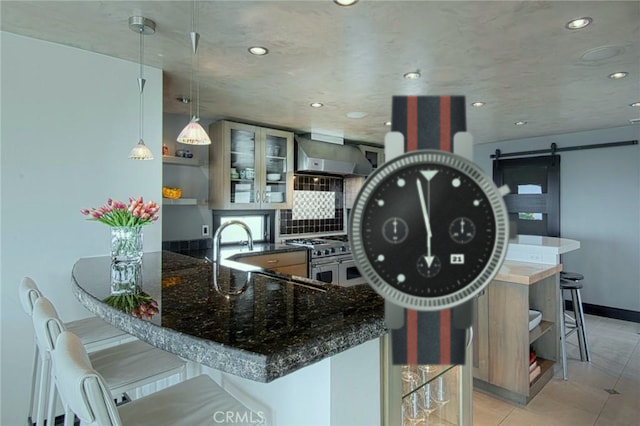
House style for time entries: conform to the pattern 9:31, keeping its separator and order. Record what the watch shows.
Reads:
5:58
